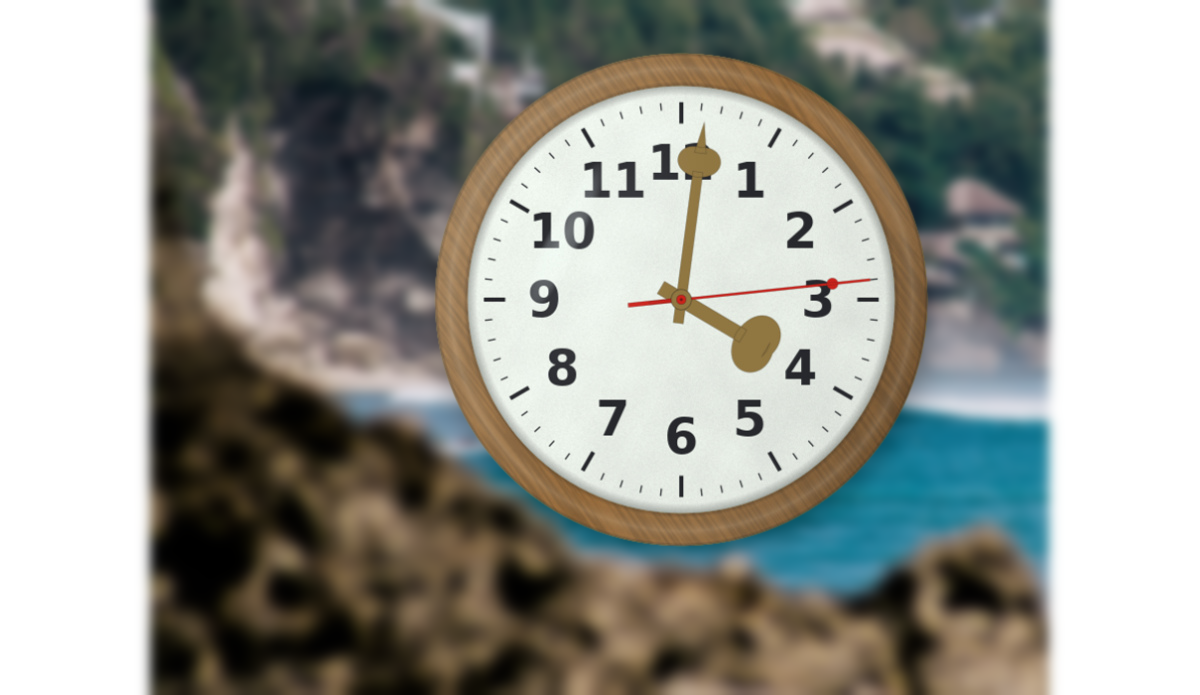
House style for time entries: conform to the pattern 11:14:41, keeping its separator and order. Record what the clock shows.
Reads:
4:01:14
